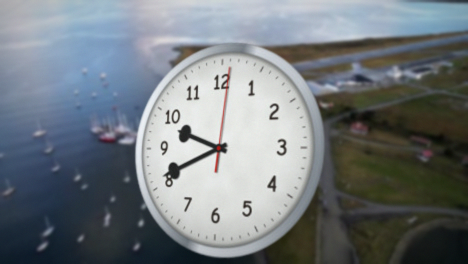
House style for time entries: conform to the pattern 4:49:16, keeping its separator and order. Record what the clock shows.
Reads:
9:41:01
